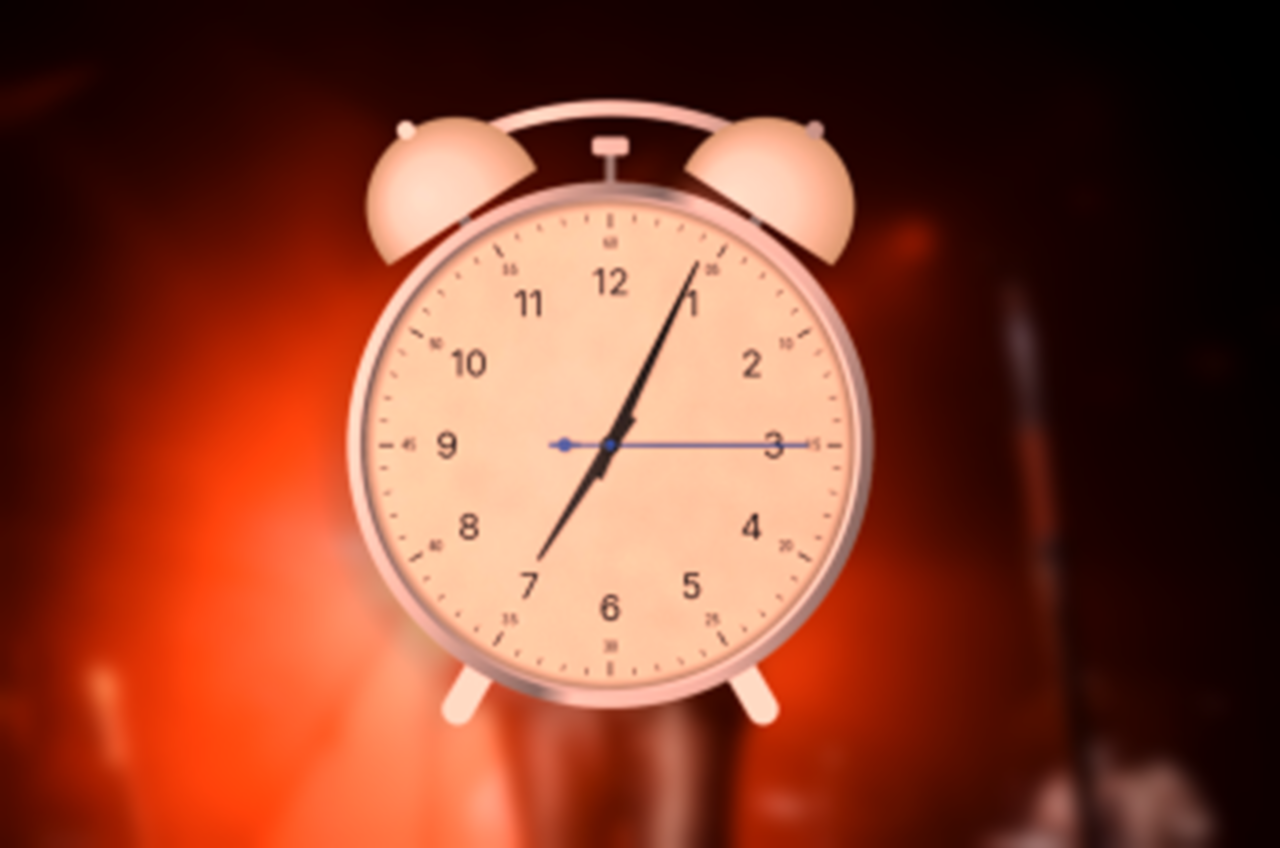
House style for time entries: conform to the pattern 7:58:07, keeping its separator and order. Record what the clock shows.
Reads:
7:04:15
